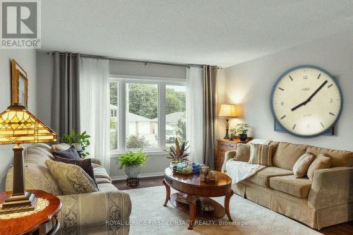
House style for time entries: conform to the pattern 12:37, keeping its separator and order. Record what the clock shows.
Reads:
8:08
